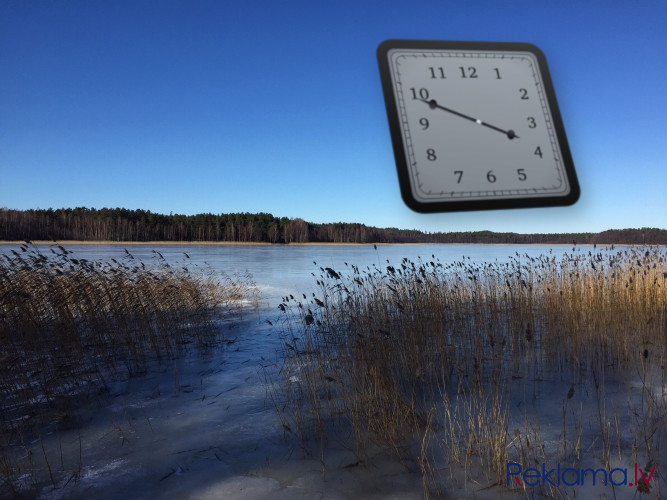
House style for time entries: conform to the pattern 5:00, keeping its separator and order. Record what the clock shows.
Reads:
3:49
